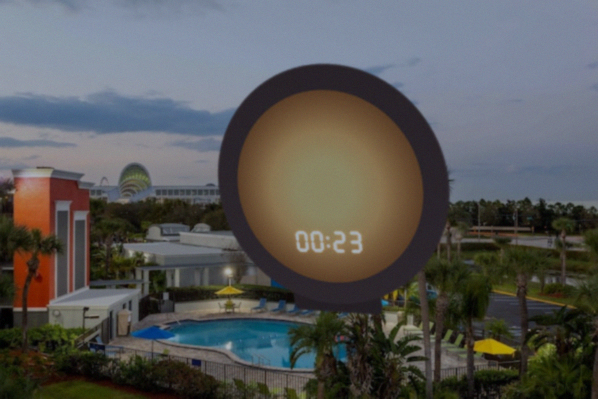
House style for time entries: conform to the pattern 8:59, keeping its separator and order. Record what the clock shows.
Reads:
0:23
